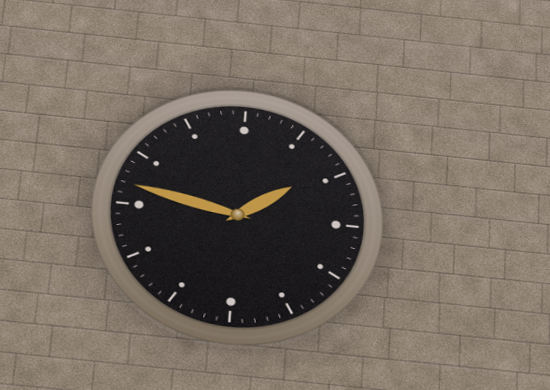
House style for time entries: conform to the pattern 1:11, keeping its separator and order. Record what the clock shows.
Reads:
1:47
